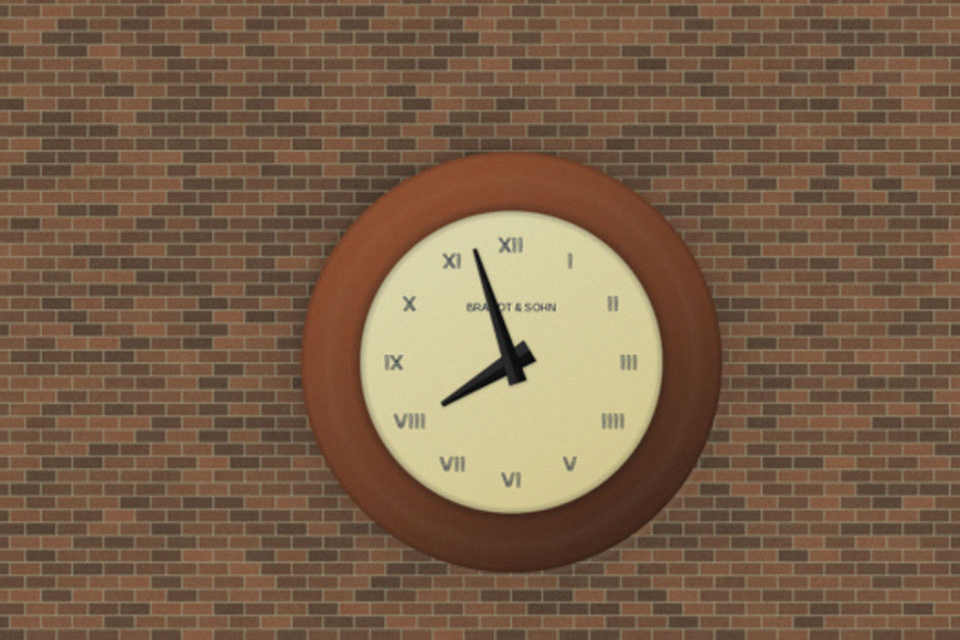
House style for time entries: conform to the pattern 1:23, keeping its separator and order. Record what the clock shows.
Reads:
7:57
